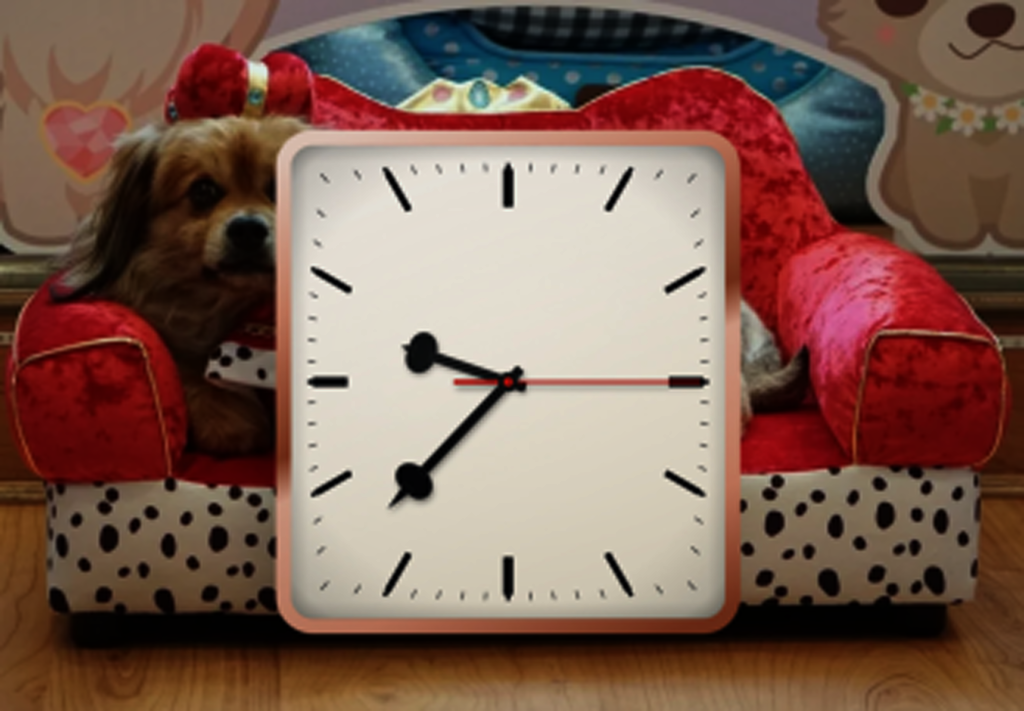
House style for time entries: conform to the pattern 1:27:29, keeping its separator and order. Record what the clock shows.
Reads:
9:37:15
